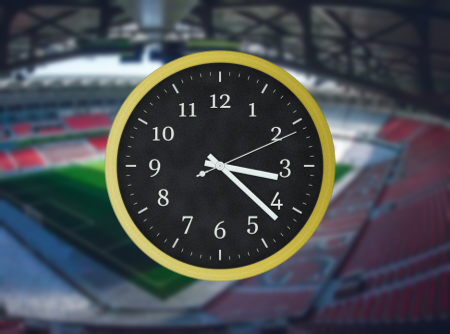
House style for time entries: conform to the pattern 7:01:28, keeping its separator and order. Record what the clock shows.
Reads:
3:22:11
